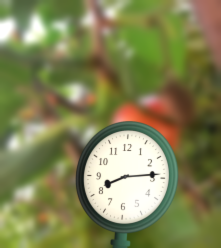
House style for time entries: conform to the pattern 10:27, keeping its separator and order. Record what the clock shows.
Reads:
8:14
